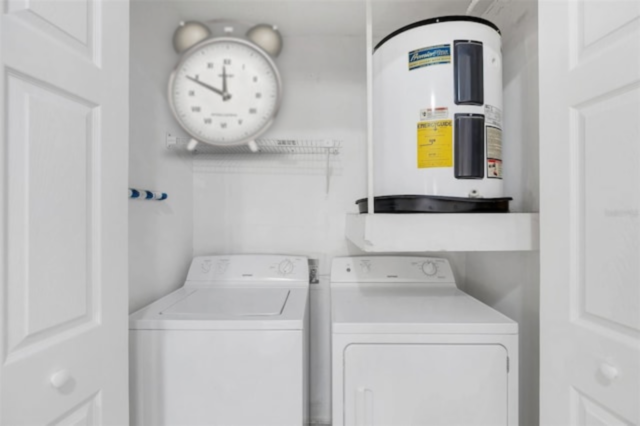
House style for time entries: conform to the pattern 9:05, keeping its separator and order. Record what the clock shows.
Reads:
11:49
